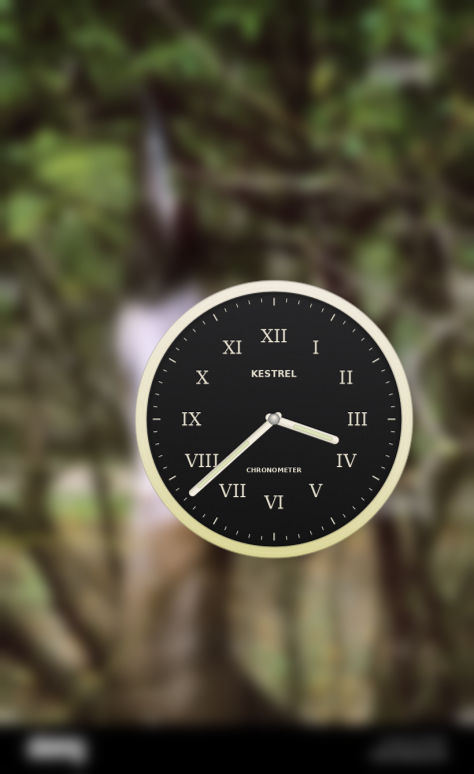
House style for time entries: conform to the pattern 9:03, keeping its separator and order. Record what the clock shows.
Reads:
3:38
